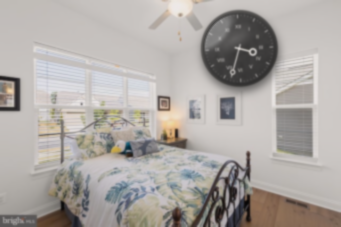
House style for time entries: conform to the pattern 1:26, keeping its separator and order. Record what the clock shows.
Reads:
3:33
